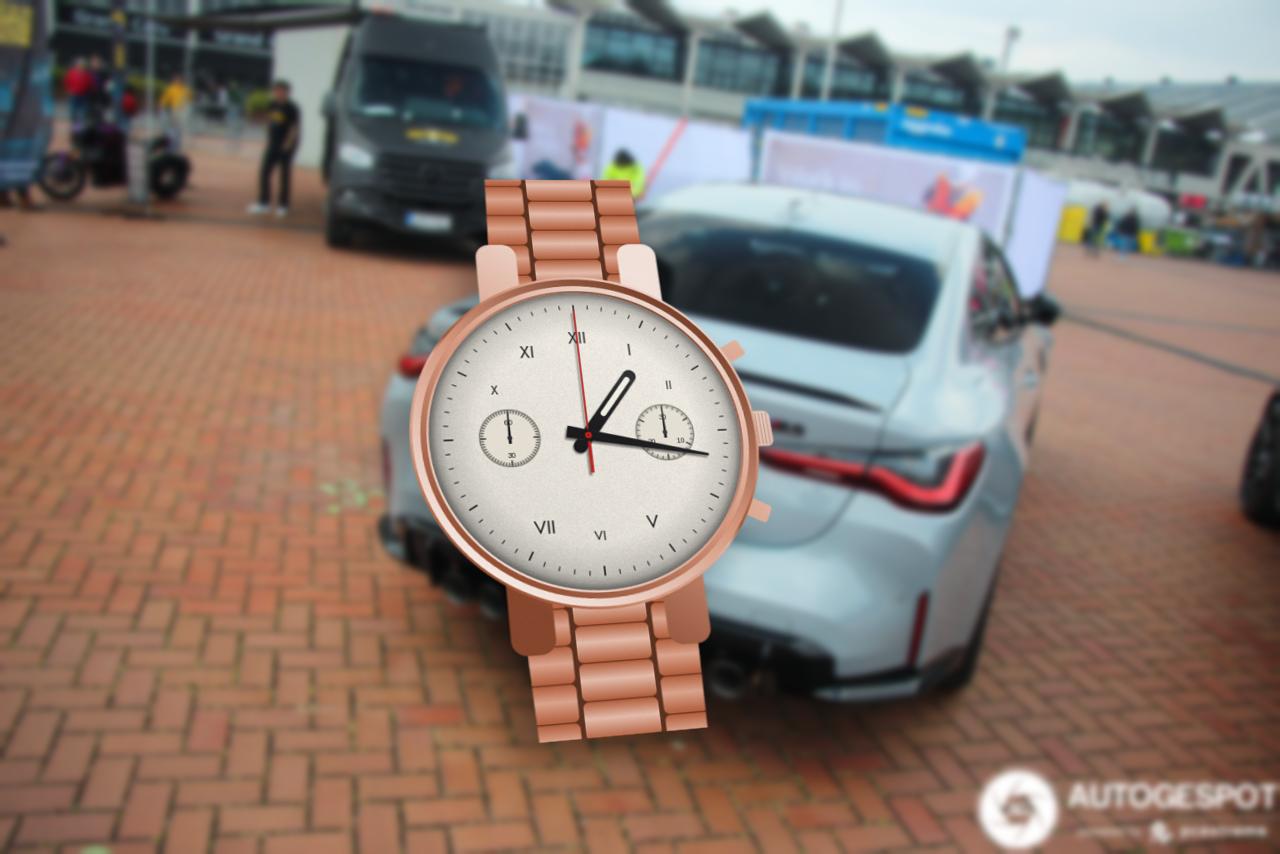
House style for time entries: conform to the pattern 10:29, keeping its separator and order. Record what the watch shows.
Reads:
1:17
